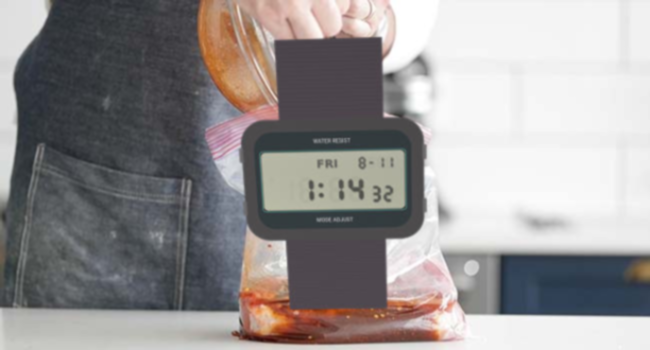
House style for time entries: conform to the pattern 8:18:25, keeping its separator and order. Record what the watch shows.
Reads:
1:14:32
